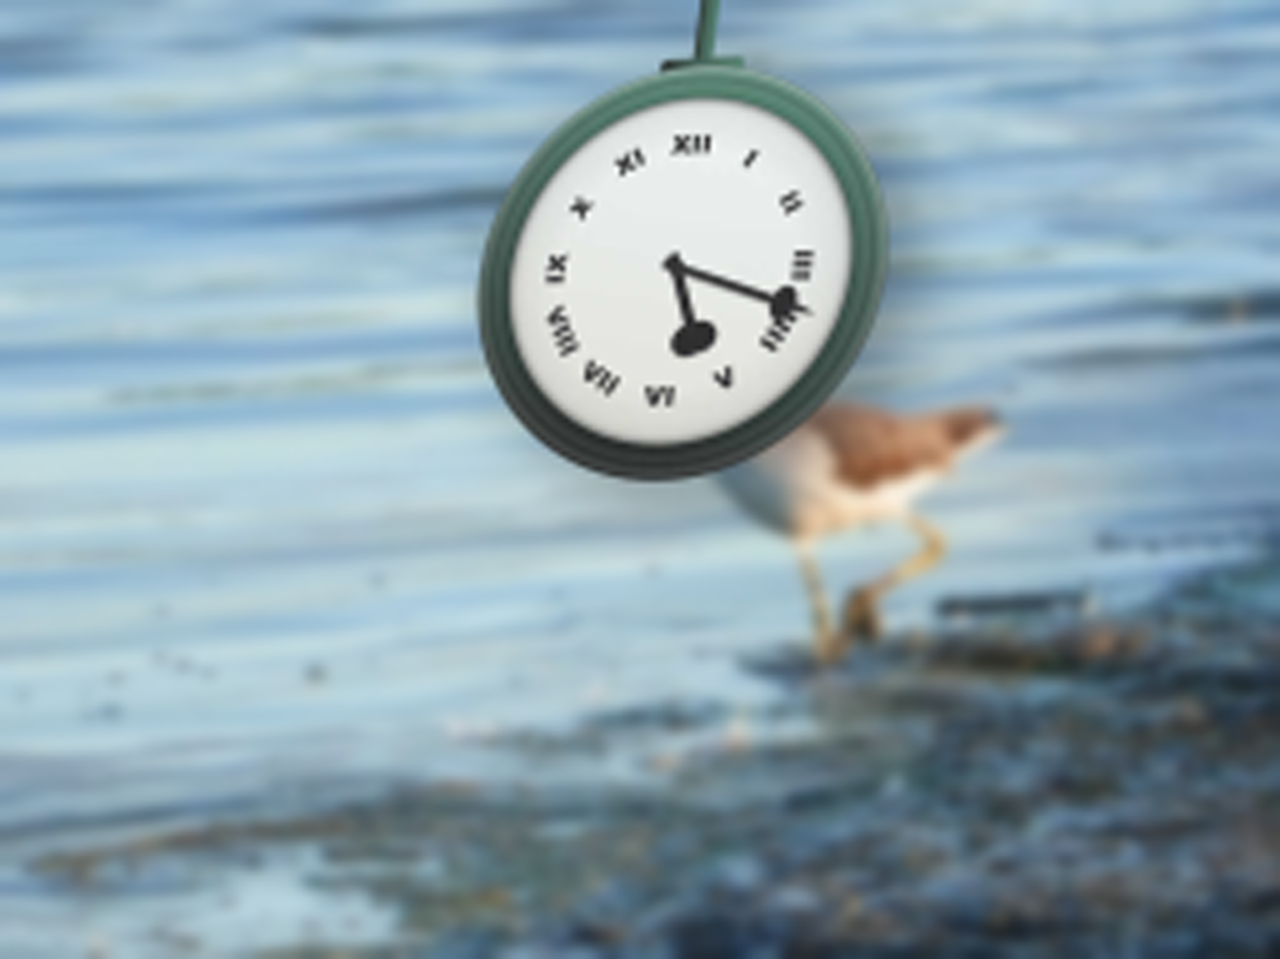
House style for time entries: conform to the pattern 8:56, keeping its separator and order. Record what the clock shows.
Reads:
5:18
